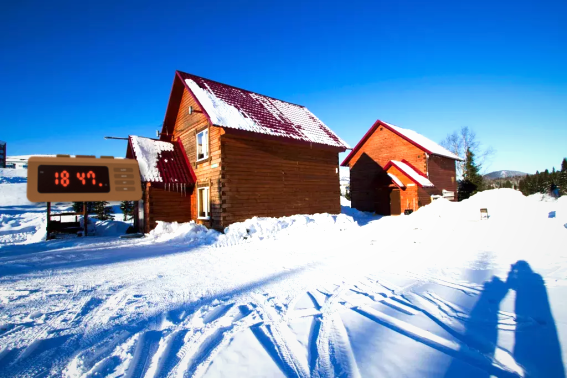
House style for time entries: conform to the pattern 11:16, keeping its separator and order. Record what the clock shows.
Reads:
18:47
